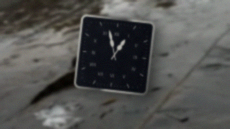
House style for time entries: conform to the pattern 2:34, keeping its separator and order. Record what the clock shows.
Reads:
12:57
